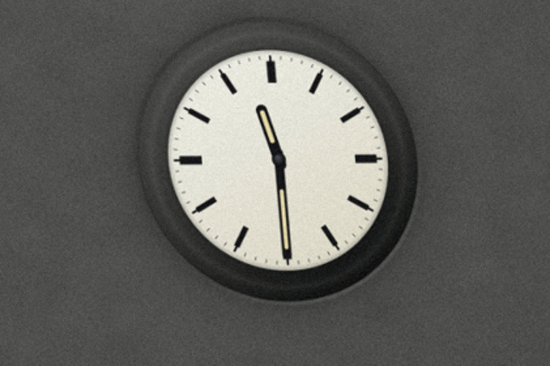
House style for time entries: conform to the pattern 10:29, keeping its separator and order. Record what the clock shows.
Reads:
11:30
